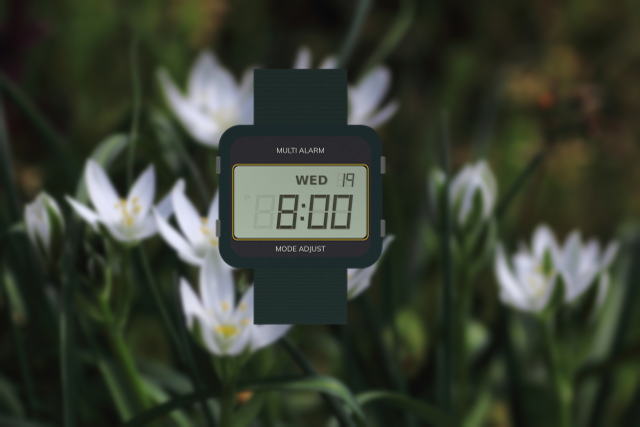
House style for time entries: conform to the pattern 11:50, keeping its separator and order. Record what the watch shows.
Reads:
8:00
